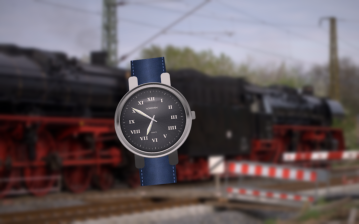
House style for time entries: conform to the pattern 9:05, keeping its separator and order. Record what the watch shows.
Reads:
6:51
